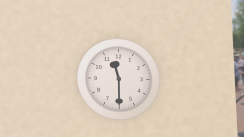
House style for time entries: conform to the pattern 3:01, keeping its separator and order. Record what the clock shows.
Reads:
11:30
